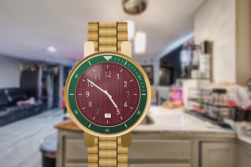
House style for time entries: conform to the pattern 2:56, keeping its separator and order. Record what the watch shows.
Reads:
4:51
